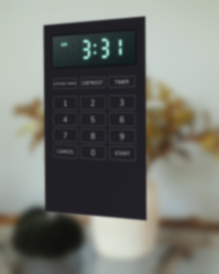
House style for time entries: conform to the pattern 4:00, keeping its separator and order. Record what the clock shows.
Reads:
3:31
